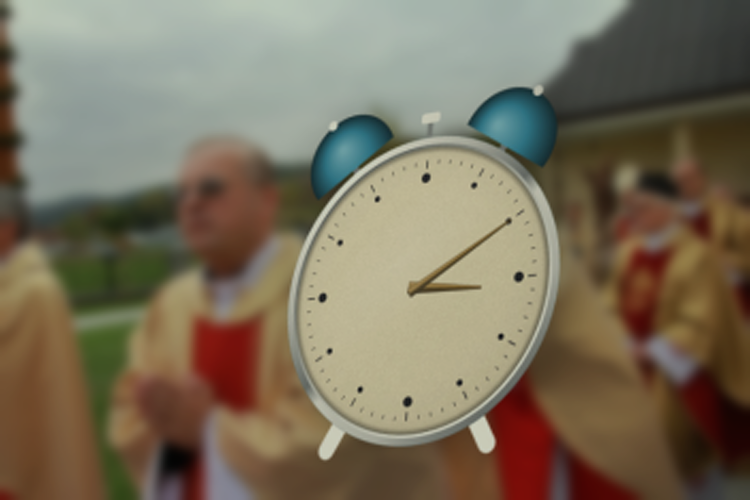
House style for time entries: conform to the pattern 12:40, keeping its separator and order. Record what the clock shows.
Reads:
3:10
